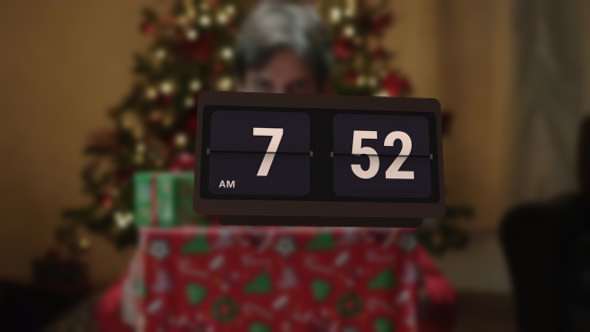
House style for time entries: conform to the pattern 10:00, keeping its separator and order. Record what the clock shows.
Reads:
7:52
